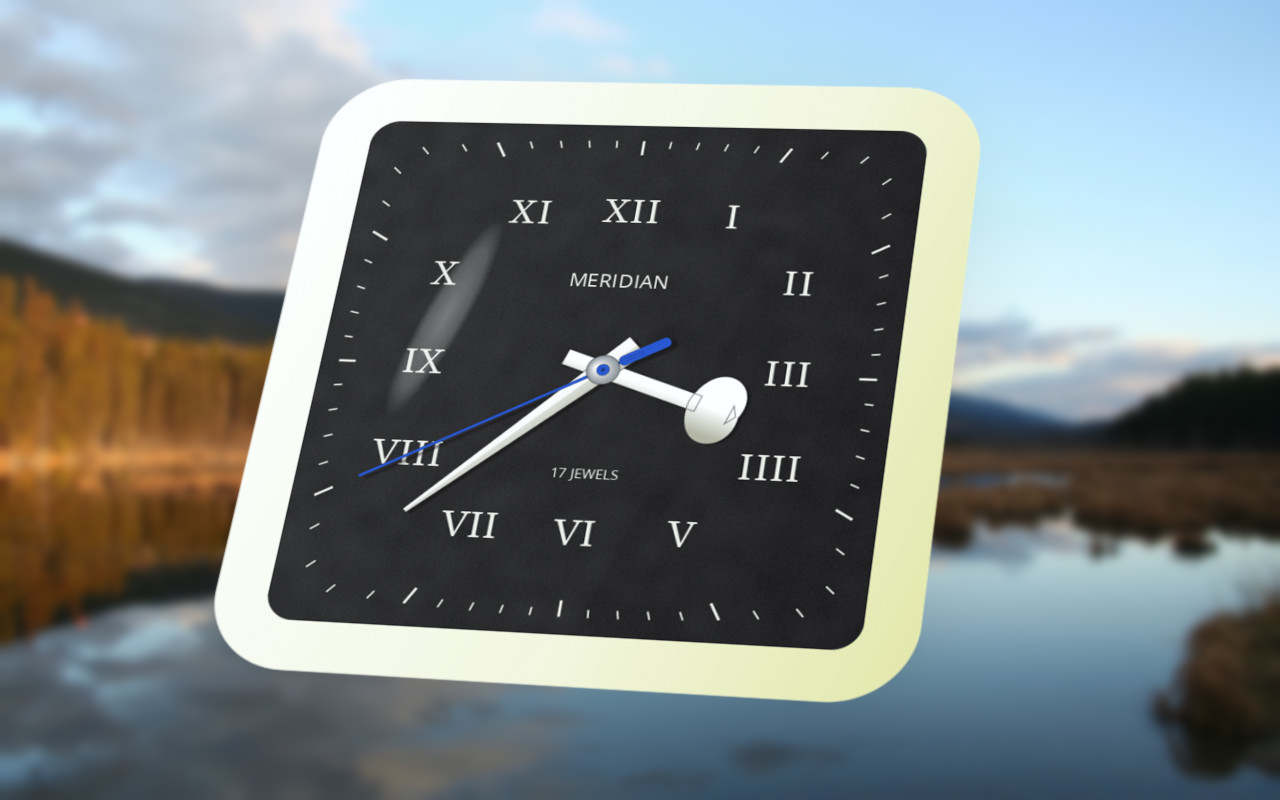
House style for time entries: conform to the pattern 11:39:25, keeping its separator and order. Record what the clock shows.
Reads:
3:37:40
